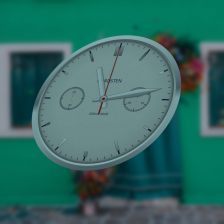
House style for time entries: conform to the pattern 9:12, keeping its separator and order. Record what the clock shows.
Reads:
11:13
